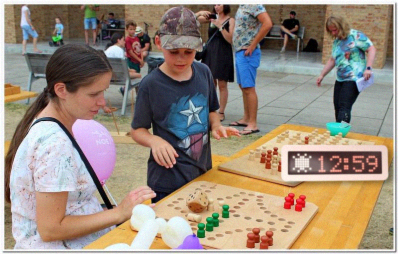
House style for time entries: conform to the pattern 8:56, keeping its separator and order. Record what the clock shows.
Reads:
12:59
